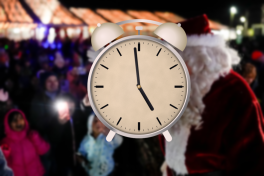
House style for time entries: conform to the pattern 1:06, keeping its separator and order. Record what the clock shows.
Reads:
4:59
